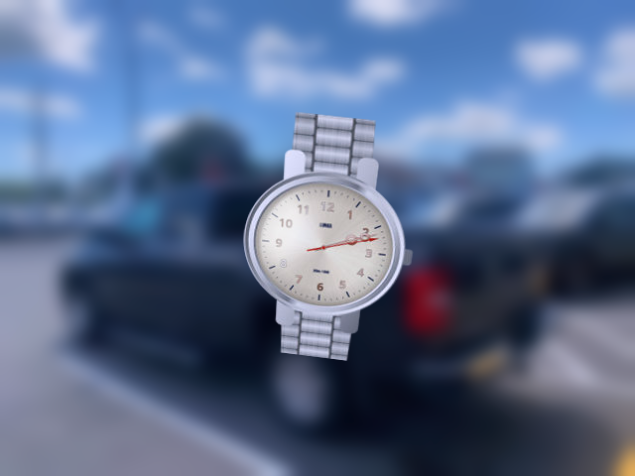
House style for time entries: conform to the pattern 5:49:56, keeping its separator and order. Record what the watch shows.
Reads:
2:11:12
